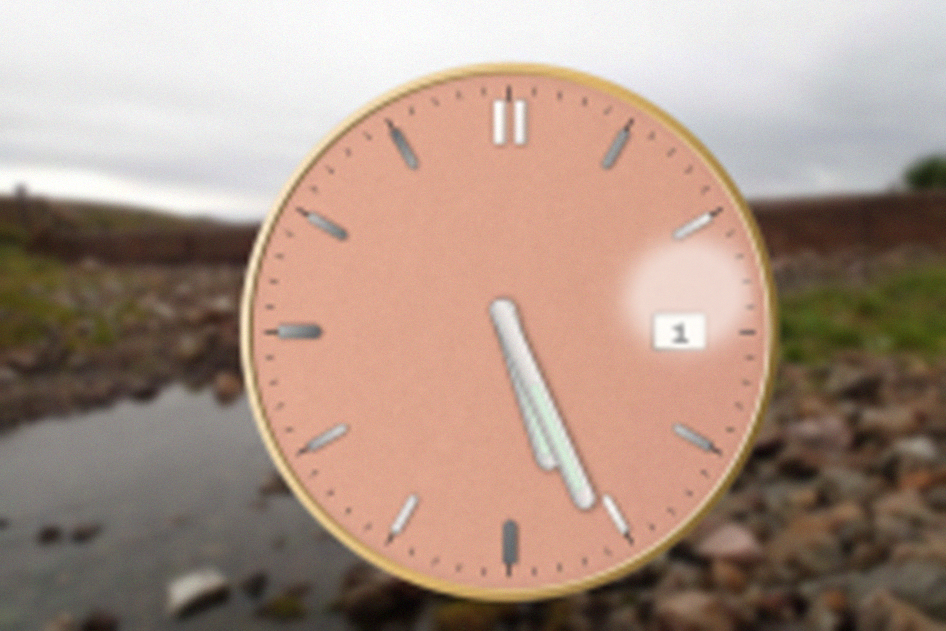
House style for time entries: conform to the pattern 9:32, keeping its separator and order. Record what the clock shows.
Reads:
5:26
